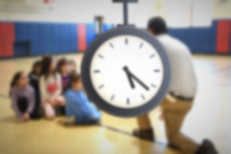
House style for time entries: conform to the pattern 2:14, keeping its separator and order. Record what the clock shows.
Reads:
5:22
